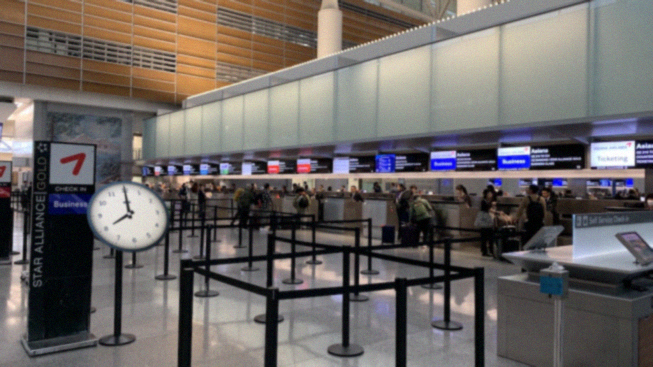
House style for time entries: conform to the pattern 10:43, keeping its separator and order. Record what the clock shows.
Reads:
8:00
